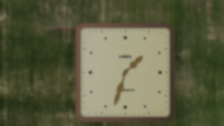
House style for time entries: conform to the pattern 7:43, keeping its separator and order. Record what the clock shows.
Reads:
1:33
